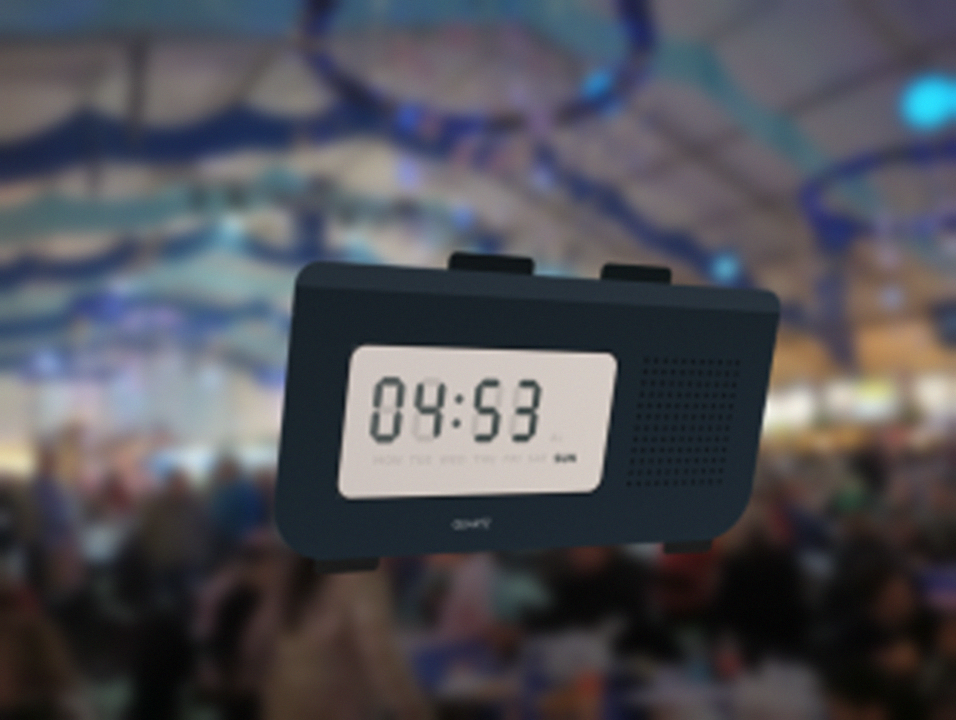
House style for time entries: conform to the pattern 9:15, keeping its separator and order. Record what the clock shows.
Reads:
4:53
